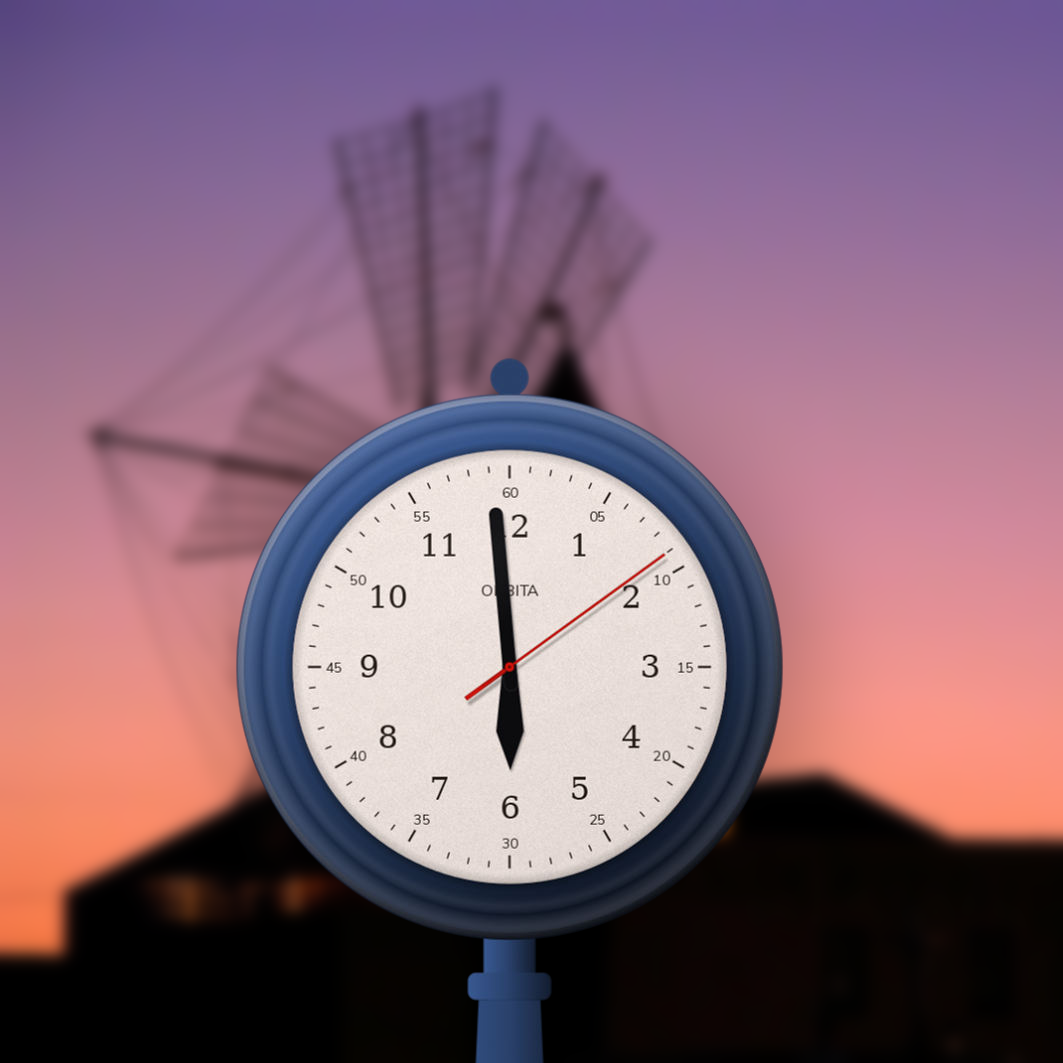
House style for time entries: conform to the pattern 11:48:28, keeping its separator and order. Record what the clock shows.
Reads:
5:59:09
